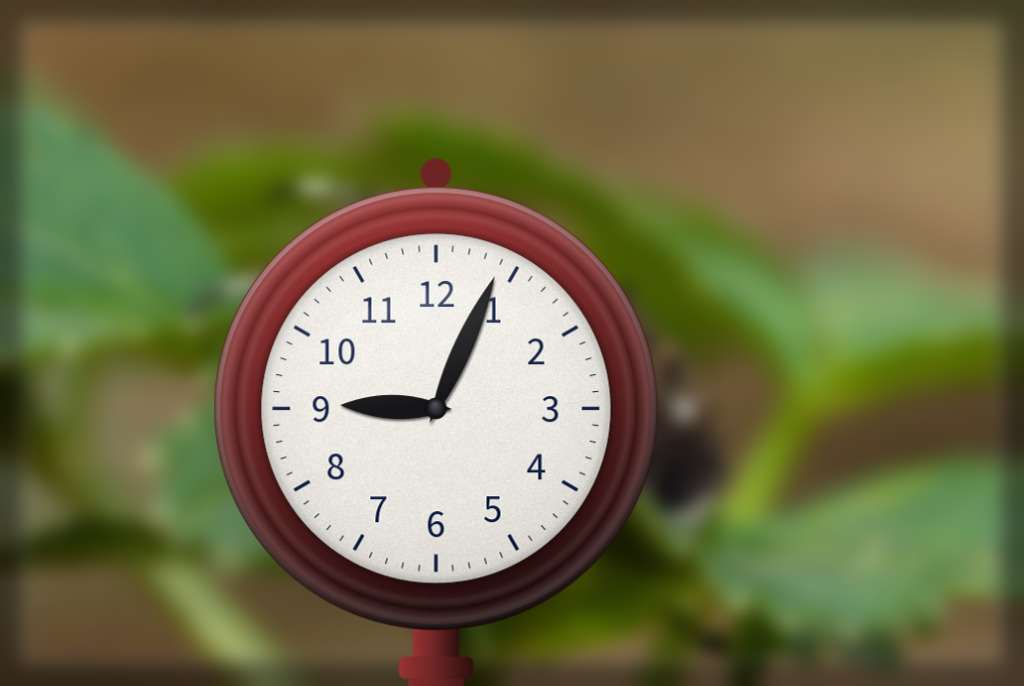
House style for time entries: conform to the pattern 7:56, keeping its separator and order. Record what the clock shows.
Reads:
9:04
